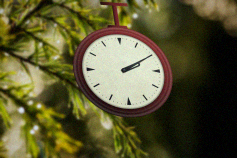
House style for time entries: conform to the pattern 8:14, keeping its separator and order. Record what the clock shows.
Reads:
2:10
